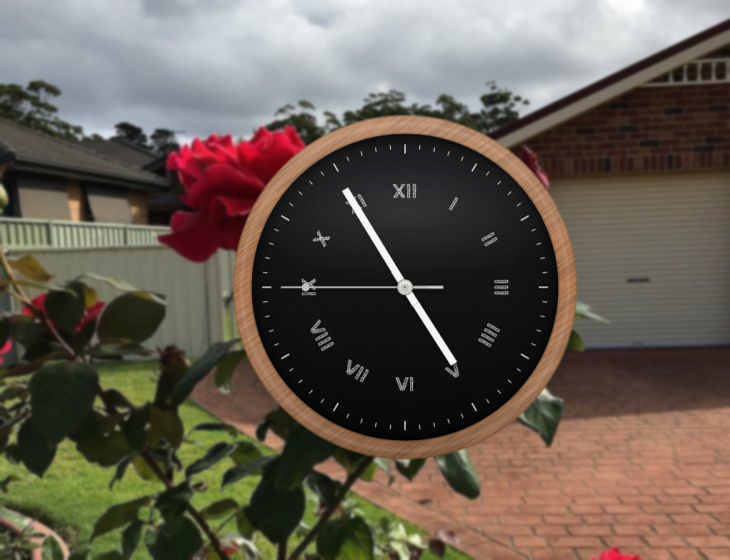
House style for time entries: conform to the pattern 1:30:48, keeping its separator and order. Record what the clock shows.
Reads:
4:54:45
